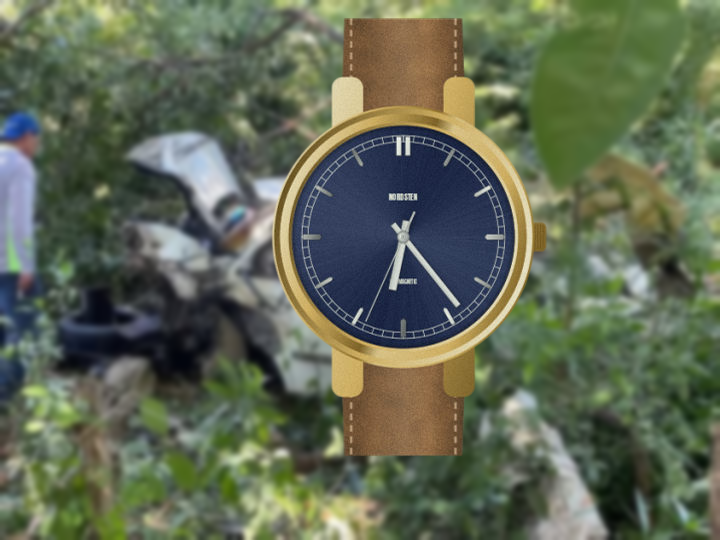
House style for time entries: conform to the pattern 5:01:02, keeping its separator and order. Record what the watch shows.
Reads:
6:23:34
